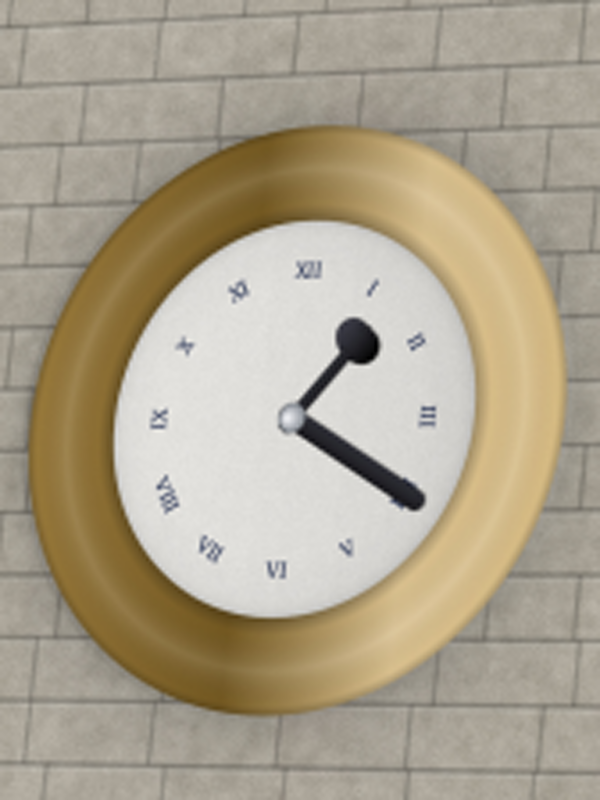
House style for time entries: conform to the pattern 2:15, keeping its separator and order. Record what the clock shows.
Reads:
1:20
